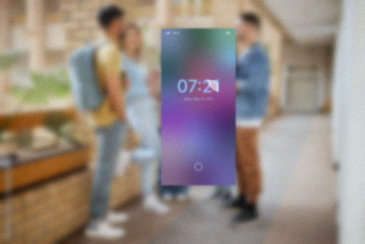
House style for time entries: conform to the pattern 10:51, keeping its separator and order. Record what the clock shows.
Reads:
7:21
